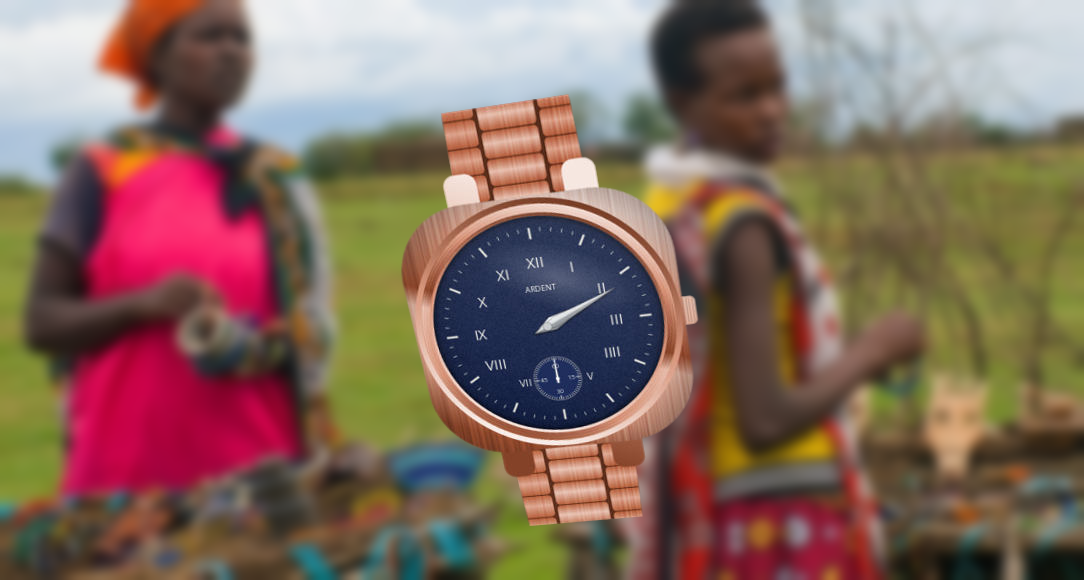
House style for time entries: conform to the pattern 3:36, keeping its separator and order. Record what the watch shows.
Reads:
2:11
